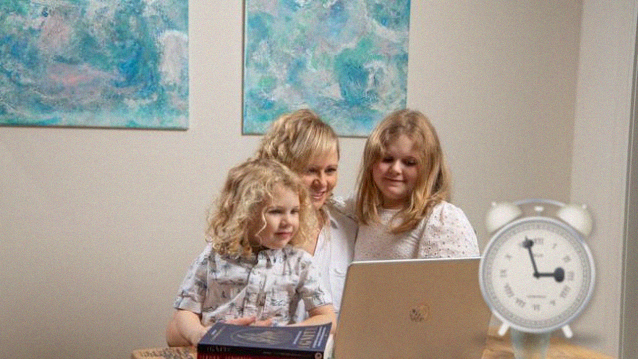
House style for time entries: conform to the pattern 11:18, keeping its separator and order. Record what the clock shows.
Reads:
2:57
